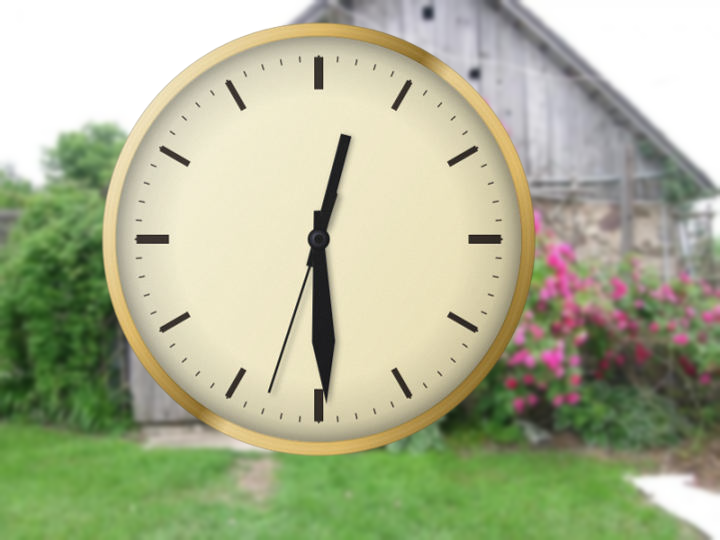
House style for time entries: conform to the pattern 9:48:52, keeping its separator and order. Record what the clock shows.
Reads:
12:29:33
